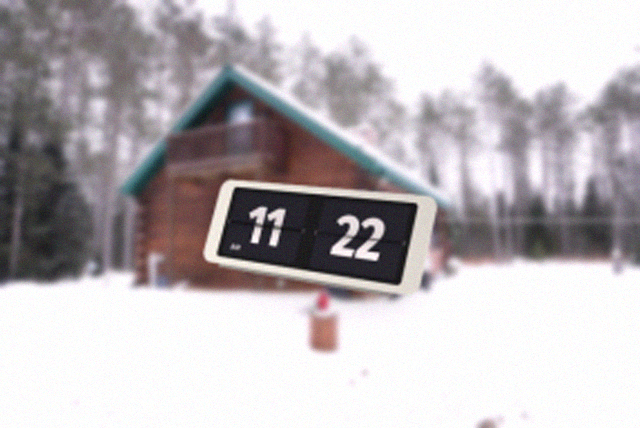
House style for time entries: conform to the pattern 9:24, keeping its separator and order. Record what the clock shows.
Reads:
11:22
